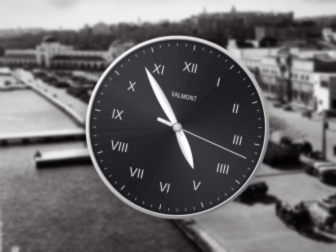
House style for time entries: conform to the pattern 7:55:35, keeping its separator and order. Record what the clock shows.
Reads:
4:53:17
